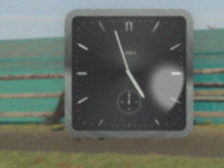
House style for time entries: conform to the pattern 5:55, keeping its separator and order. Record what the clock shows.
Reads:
4:57
